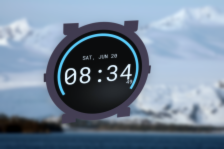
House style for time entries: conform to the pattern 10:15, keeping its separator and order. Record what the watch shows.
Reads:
8:34
